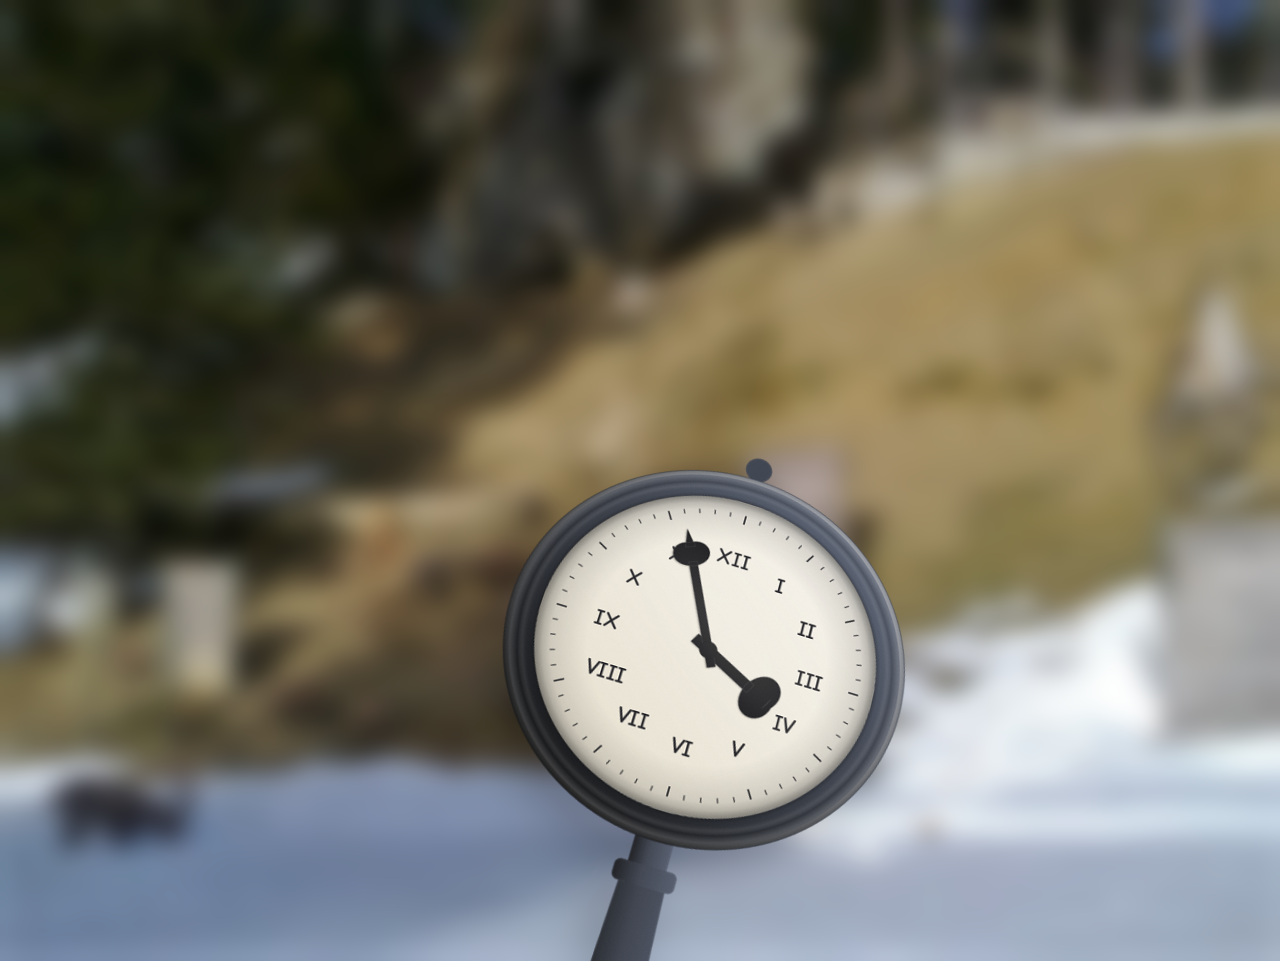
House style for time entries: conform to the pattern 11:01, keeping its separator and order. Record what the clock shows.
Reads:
3:56
